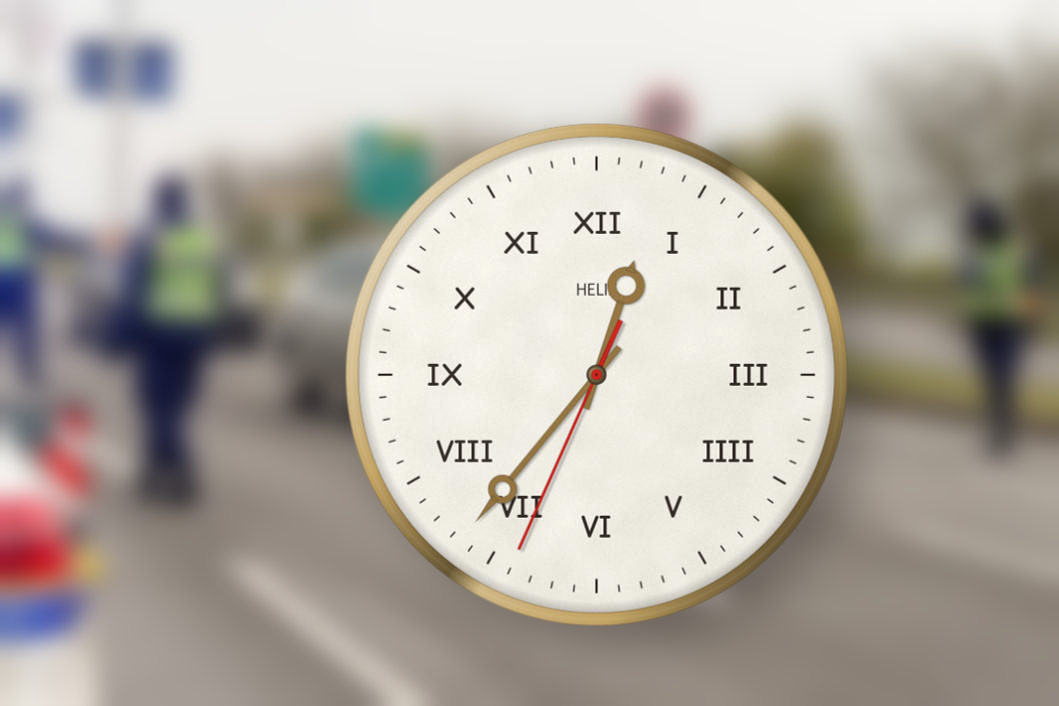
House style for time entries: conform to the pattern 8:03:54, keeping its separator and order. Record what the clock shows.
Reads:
12:36:34
